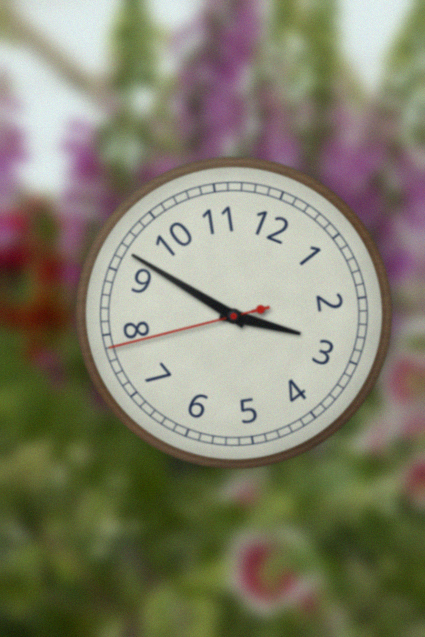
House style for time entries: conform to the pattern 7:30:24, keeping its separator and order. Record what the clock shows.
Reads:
2:46:39
